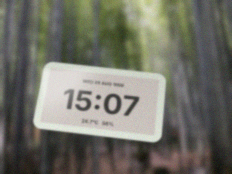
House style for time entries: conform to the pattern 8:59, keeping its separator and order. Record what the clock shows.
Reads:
15:07
